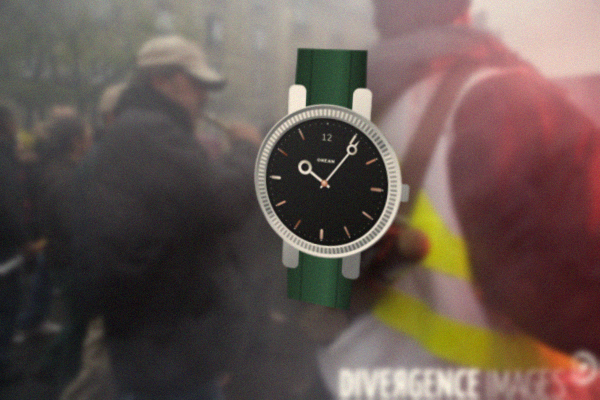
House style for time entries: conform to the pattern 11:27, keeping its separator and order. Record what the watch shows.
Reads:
10:06
